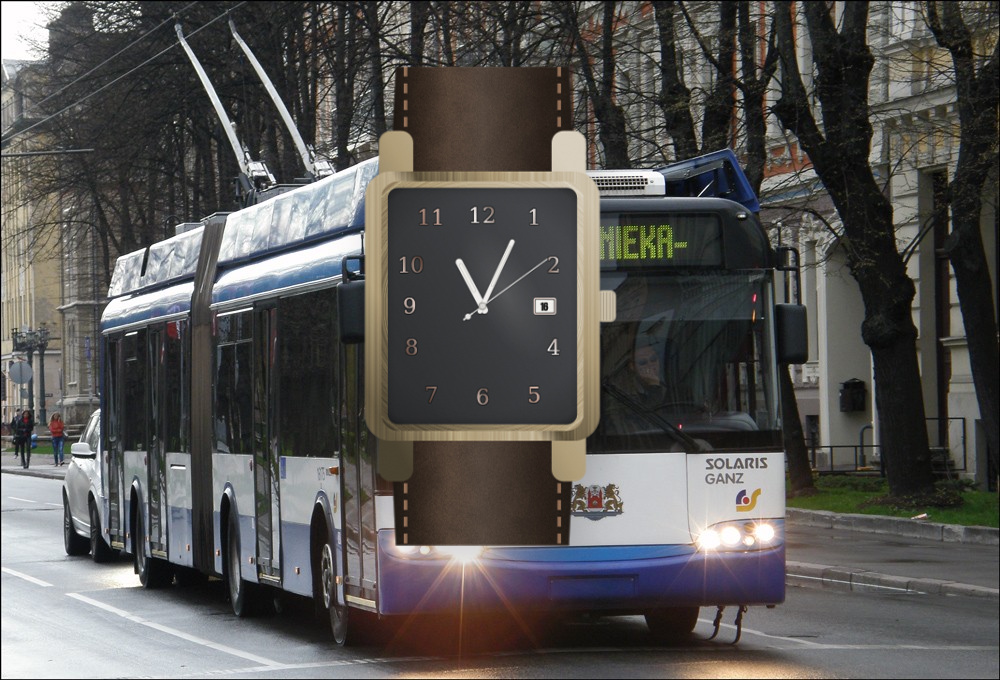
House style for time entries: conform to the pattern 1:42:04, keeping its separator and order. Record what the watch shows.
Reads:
11:04:09
